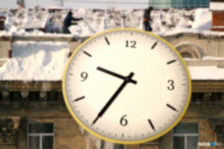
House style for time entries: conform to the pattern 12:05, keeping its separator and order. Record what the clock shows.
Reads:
9:35
